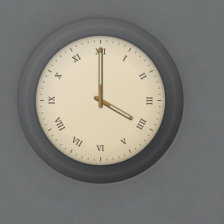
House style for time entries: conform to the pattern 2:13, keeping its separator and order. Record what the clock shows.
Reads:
4:00
